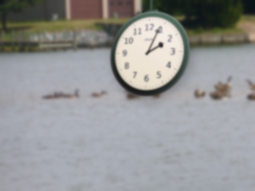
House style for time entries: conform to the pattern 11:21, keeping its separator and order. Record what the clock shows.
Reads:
2:04
